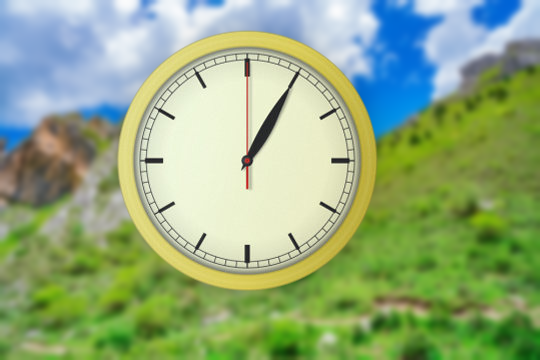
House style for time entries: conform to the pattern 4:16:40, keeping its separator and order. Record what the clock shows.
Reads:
1:05:00
